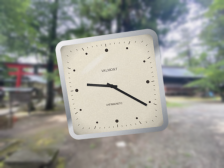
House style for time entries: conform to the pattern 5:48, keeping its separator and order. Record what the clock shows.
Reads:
9:21
